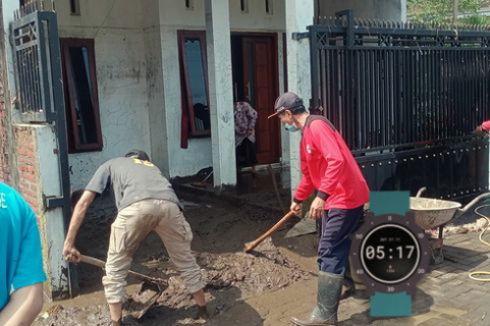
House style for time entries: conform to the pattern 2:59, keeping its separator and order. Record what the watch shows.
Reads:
5:17
